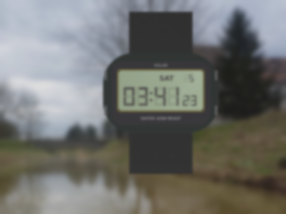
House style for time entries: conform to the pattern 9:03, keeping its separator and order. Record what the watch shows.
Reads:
3:41
